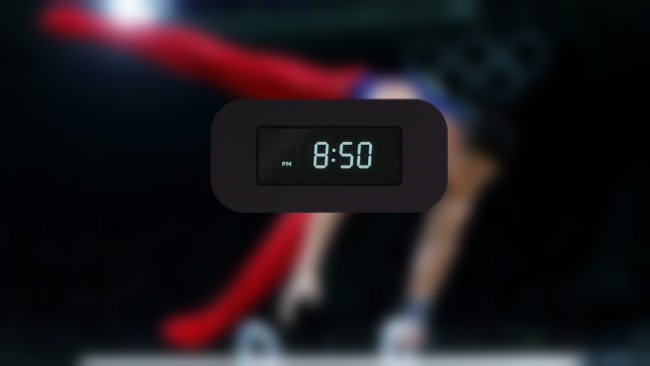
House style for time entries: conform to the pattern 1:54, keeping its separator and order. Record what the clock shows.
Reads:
8:50
